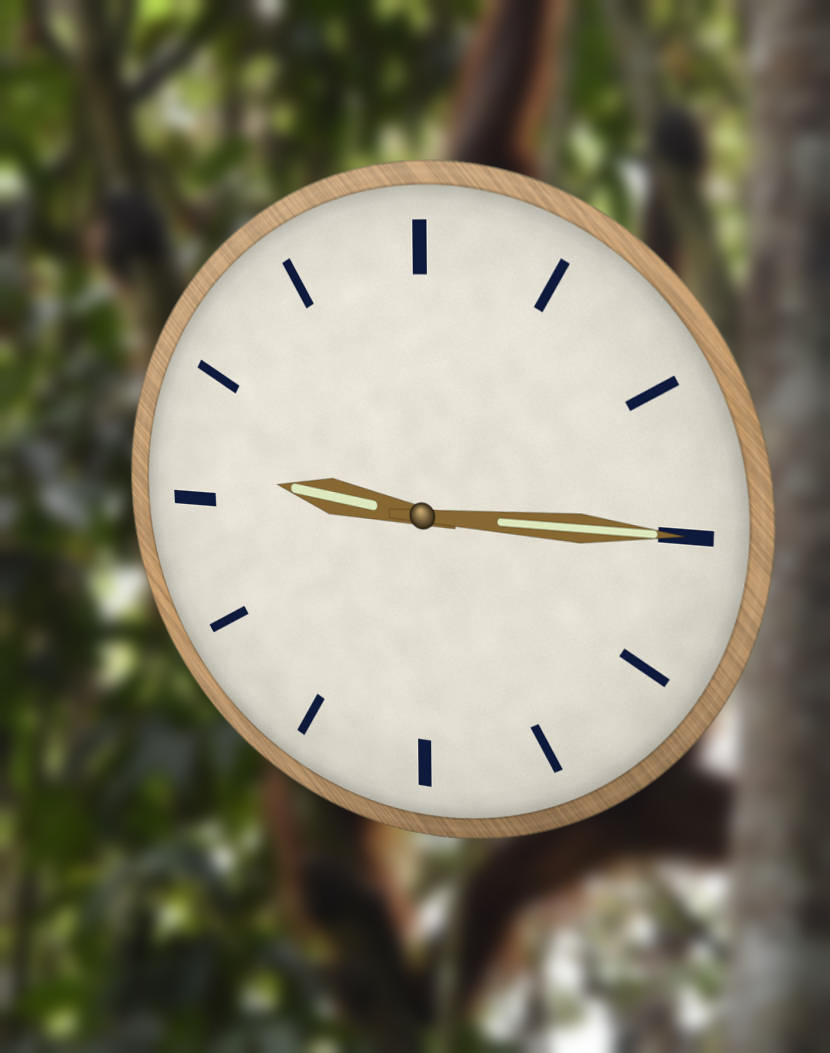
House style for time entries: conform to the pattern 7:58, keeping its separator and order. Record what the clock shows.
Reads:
9:15
